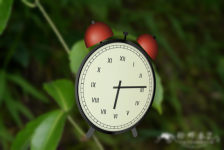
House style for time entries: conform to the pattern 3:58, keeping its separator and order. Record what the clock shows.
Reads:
6:14
